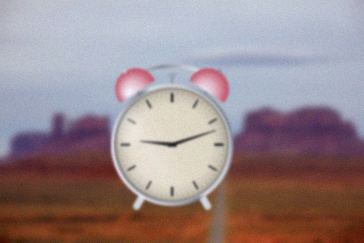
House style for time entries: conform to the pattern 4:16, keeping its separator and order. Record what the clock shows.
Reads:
9:12
